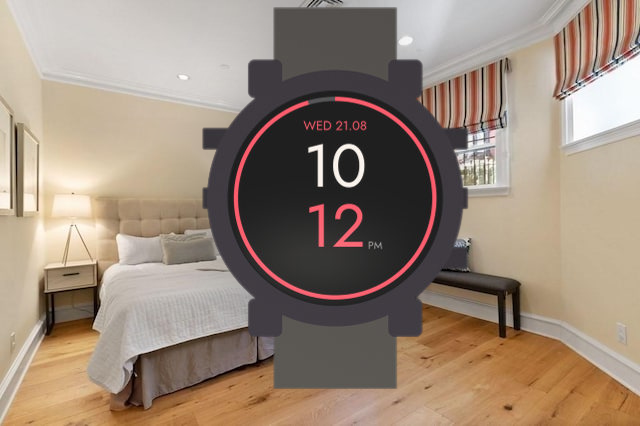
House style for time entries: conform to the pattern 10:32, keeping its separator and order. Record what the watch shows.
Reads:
10:12
